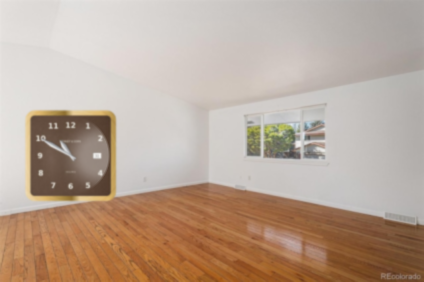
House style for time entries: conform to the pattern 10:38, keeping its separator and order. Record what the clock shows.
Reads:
10:50
